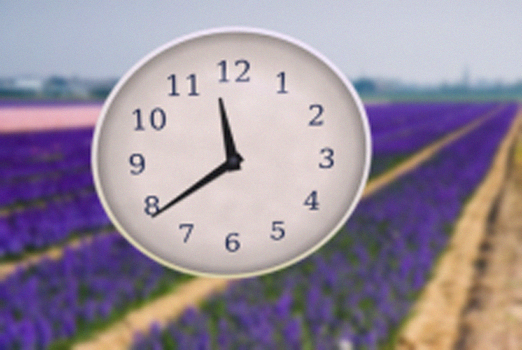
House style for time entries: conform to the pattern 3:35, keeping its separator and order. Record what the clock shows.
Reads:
11:39
